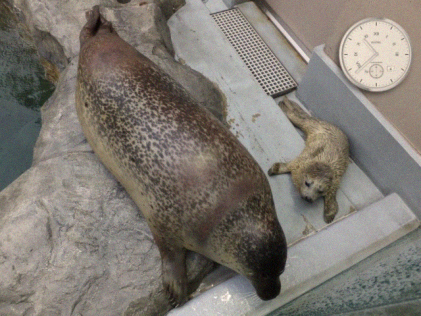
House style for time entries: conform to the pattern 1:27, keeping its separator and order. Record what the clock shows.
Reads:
10:38
